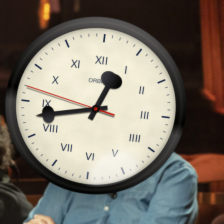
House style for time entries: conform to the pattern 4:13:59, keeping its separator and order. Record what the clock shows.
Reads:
12:42:47
